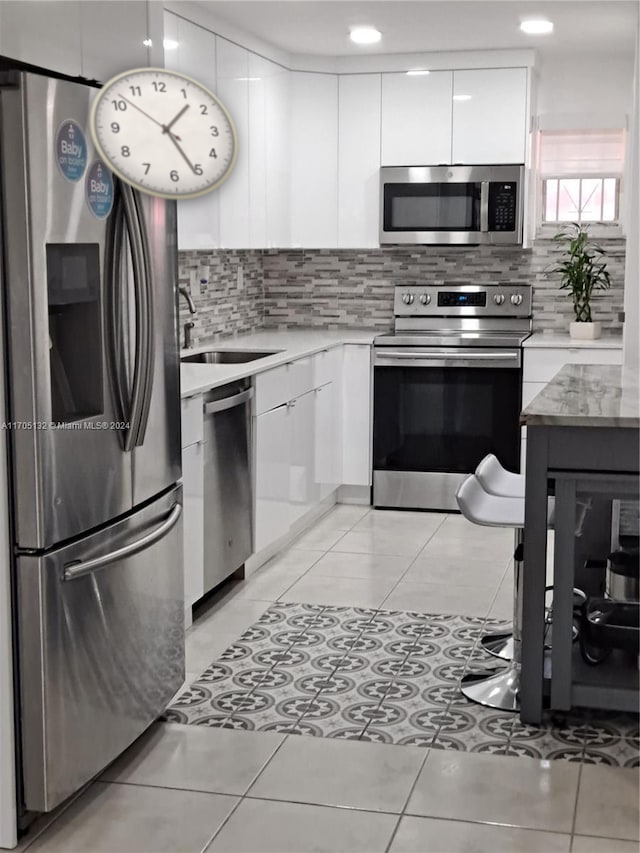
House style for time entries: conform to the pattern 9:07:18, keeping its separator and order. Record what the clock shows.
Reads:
1:25:52
